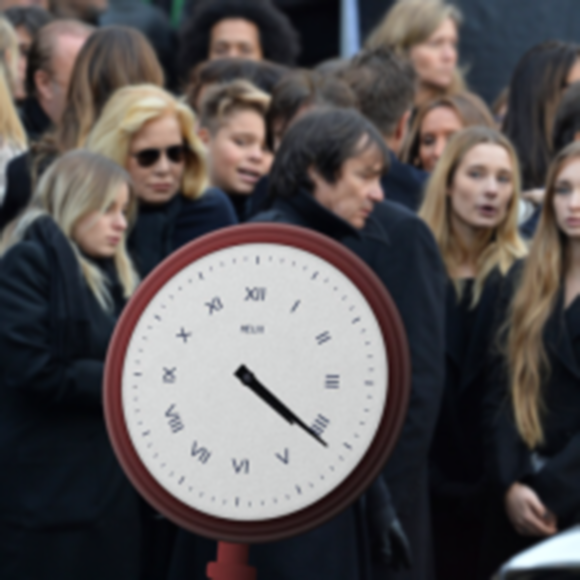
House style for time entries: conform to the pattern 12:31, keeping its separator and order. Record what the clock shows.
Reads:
4:21
